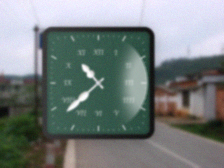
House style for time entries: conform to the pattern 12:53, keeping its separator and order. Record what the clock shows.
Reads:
10:38
